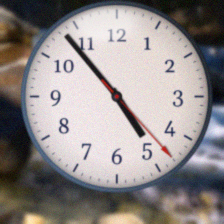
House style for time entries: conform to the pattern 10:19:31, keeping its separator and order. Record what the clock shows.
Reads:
4:53:23
